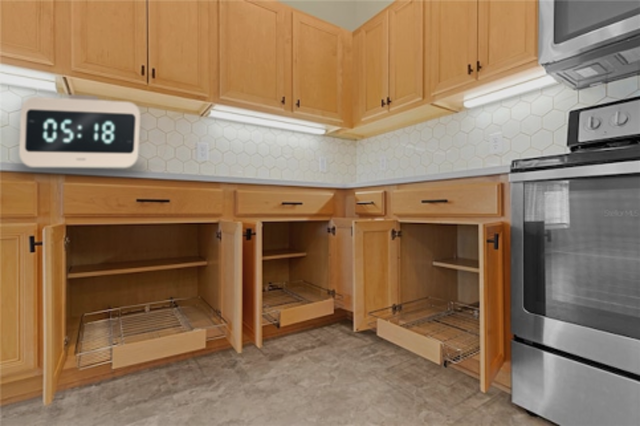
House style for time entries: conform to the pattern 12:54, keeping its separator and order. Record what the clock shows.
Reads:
5:18
